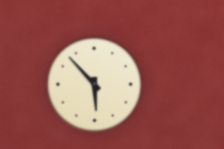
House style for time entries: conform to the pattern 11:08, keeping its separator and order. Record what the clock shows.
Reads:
5:53
